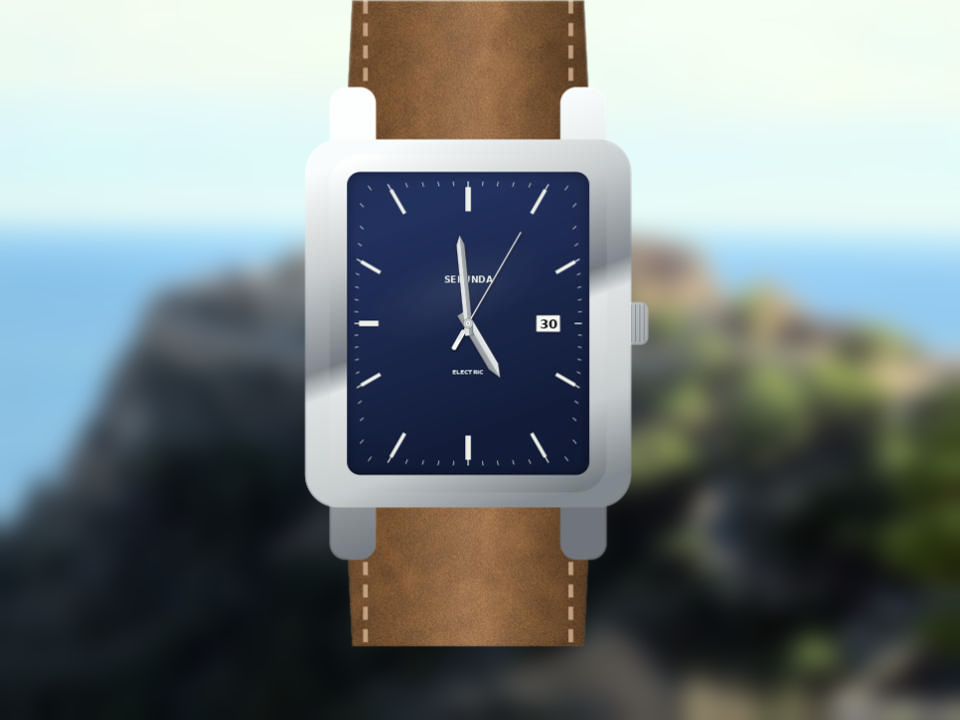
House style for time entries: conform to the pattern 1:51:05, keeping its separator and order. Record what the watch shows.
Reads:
4:59:05
